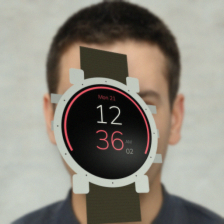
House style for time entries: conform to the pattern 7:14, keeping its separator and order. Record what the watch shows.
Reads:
12:36
